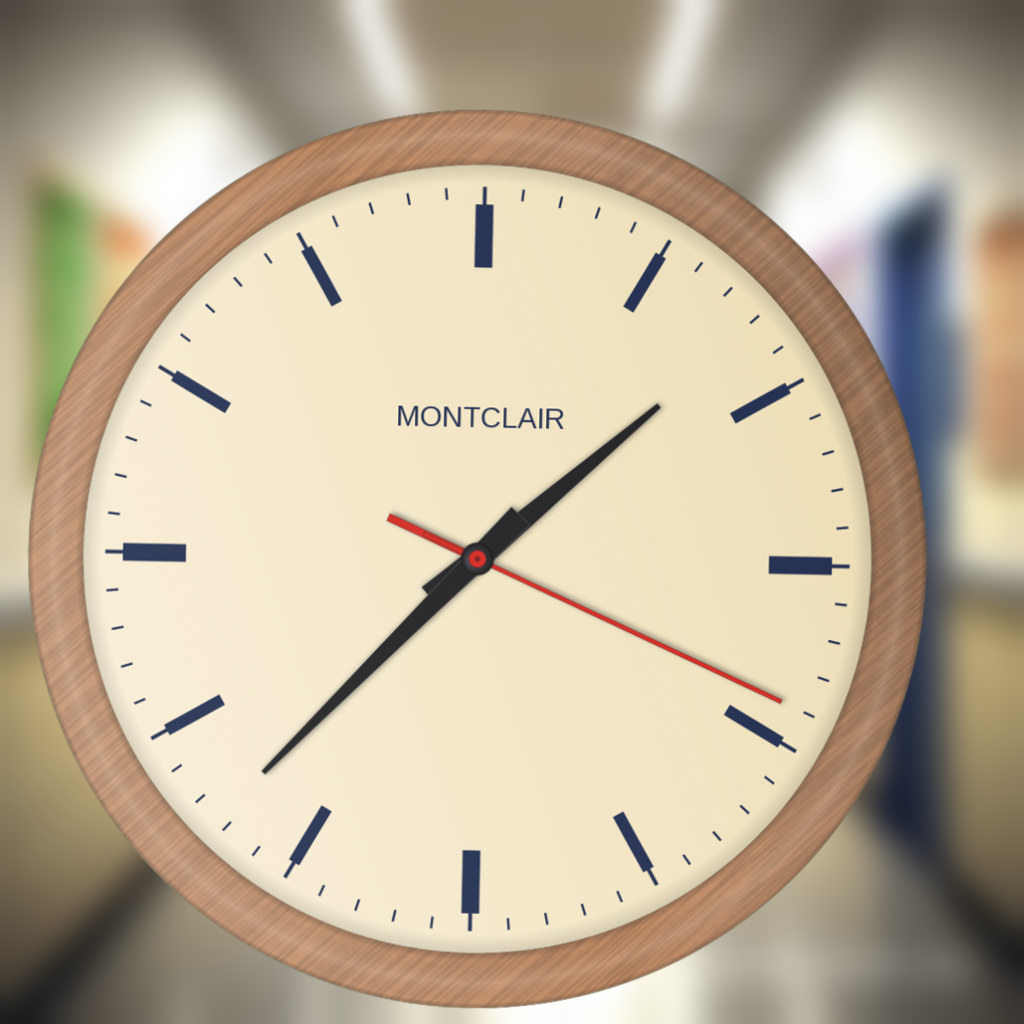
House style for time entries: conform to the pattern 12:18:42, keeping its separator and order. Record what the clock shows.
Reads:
1:37:19
